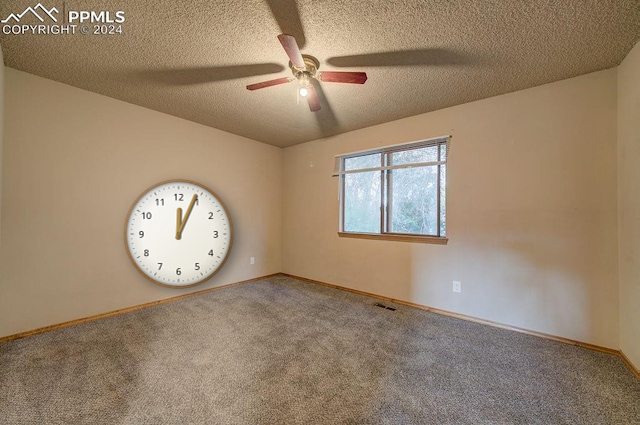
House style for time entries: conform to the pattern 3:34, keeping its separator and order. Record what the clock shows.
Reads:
12:04
